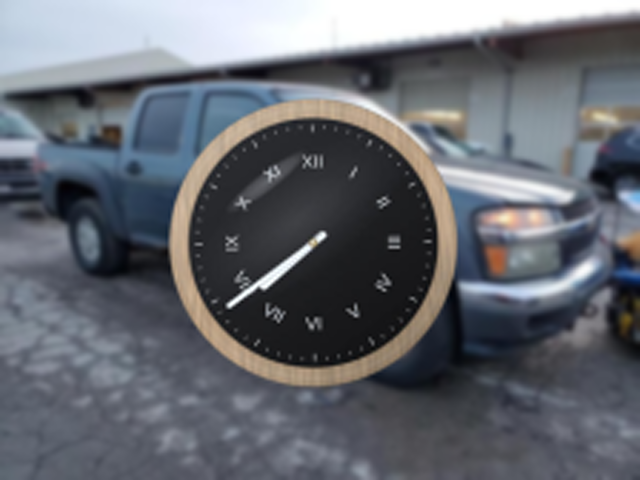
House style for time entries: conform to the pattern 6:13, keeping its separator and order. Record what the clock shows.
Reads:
7:39
